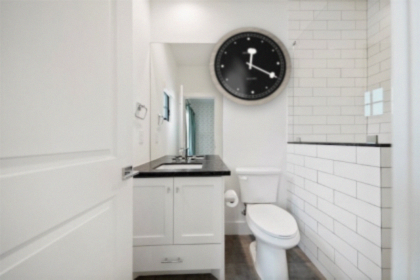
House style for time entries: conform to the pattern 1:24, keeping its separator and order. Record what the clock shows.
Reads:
12:20
